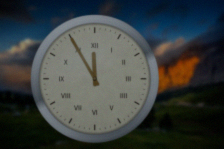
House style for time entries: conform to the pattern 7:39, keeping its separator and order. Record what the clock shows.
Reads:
11:55
